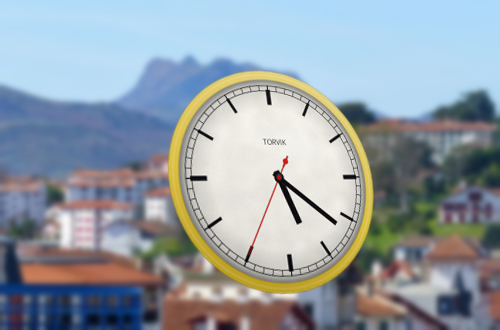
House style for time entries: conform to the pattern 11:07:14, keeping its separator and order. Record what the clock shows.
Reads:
5:21:35
